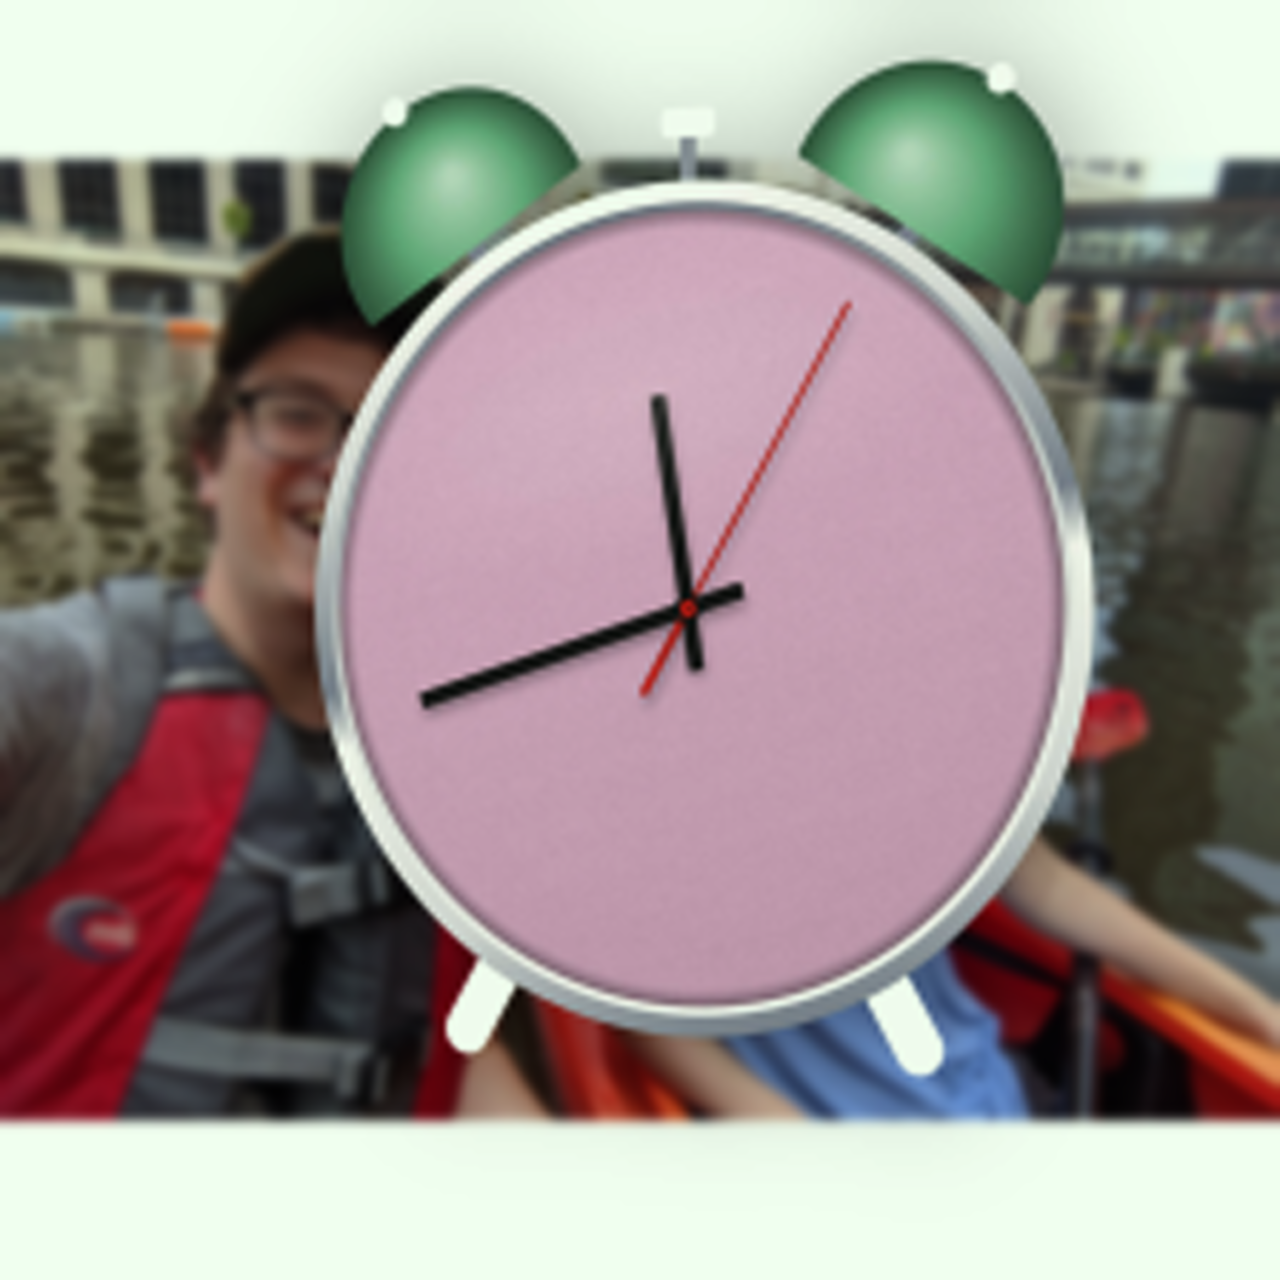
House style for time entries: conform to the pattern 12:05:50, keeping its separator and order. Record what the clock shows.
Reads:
11:42:05
